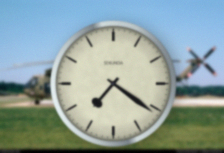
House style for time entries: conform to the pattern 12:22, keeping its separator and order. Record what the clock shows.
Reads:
7:21
